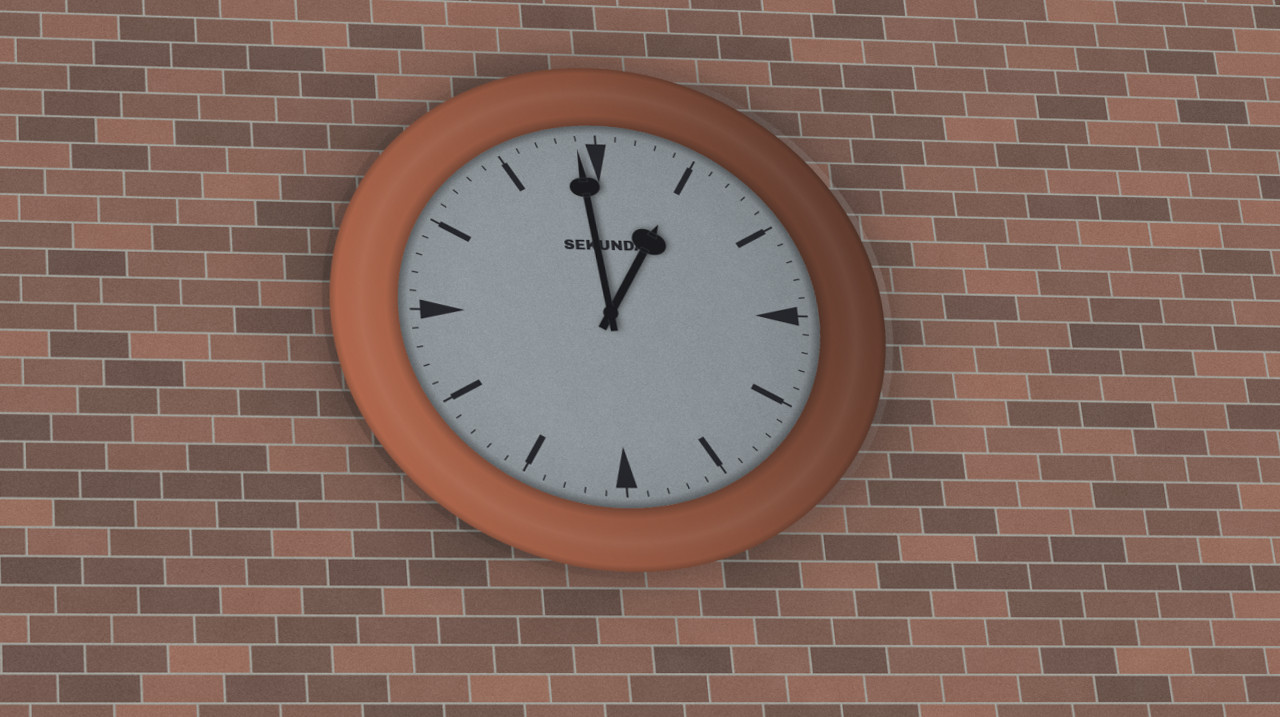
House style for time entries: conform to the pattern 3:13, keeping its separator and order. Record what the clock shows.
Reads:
12:59
